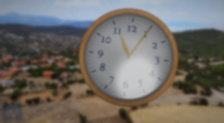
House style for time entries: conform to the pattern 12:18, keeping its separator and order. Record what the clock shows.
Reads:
11:05
